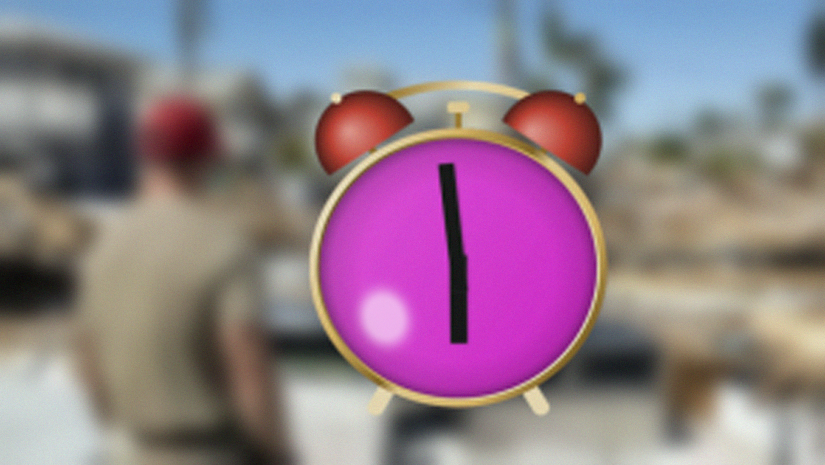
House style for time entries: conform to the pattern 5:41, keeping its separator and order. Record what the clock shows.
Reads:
5:59
